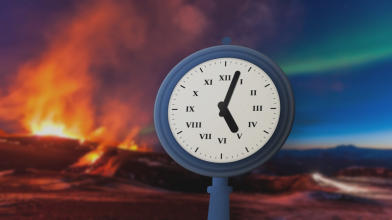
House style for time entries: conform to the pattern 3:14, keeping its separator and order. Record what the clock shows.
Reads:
5:03
